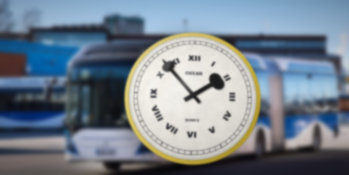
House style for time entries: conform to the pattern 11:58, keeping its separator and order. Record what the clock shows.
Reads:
1:53
